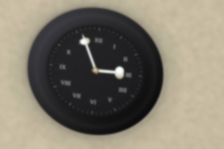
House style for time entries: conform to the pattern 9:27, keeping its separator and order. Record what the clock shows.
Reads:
2:56
